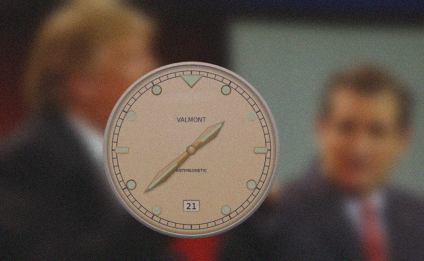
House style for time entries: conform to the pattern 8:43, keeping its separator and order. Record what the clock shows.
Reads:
1:38
